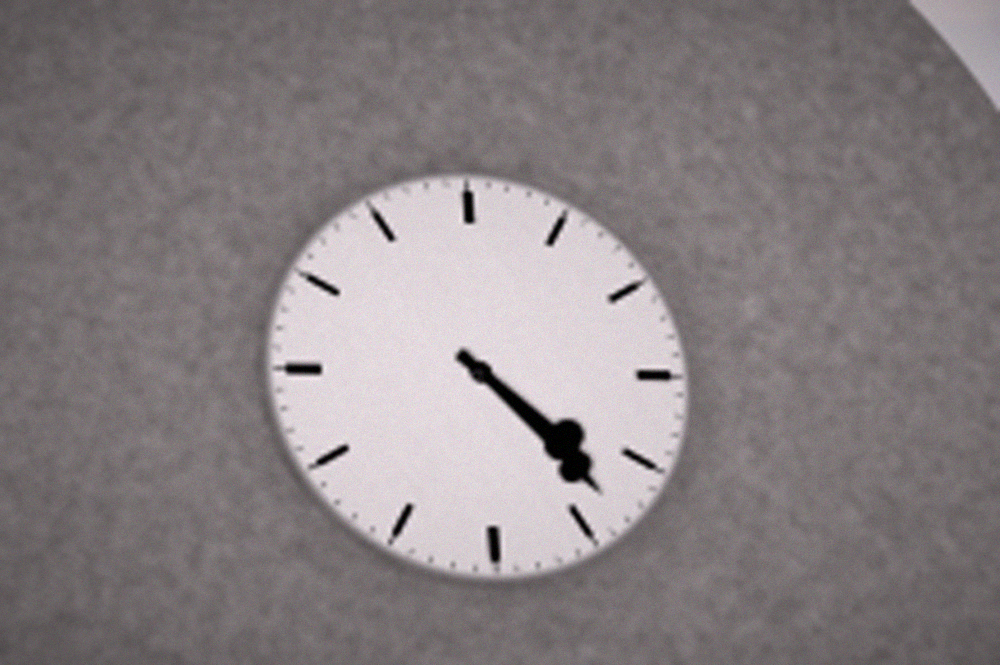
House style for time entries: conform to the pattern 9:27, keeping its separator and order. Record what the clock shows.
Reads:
4:23
